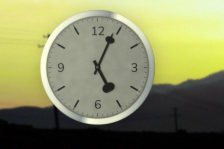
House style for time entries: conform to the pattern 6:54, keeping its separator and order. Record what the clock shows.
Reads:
5:04
